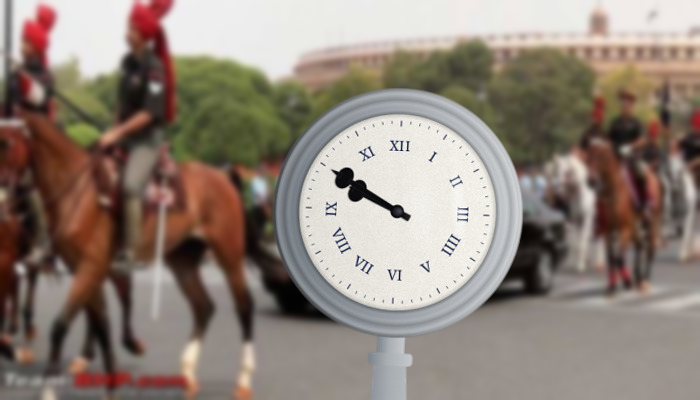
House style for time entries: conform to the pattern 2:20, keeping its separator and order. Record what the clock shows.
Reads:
9:50
